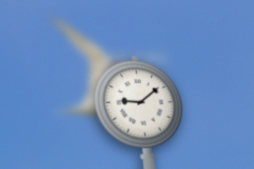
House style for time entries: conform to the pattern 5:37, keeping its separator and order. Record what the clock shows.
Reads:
9:09
